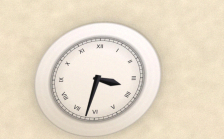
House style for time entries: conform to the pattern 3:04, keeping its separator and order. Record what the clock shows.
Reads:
3:32
